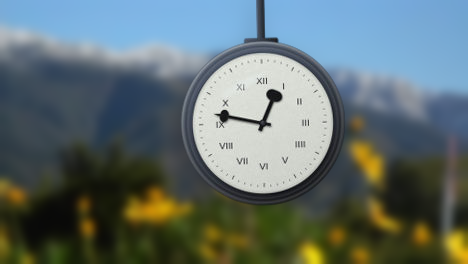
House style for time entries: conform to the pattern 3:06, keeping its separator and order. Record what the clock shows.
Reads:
12:47
